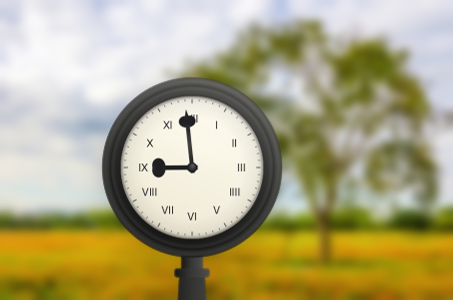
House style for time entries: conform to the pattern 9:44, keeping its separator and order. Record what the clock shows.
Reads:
8:59
